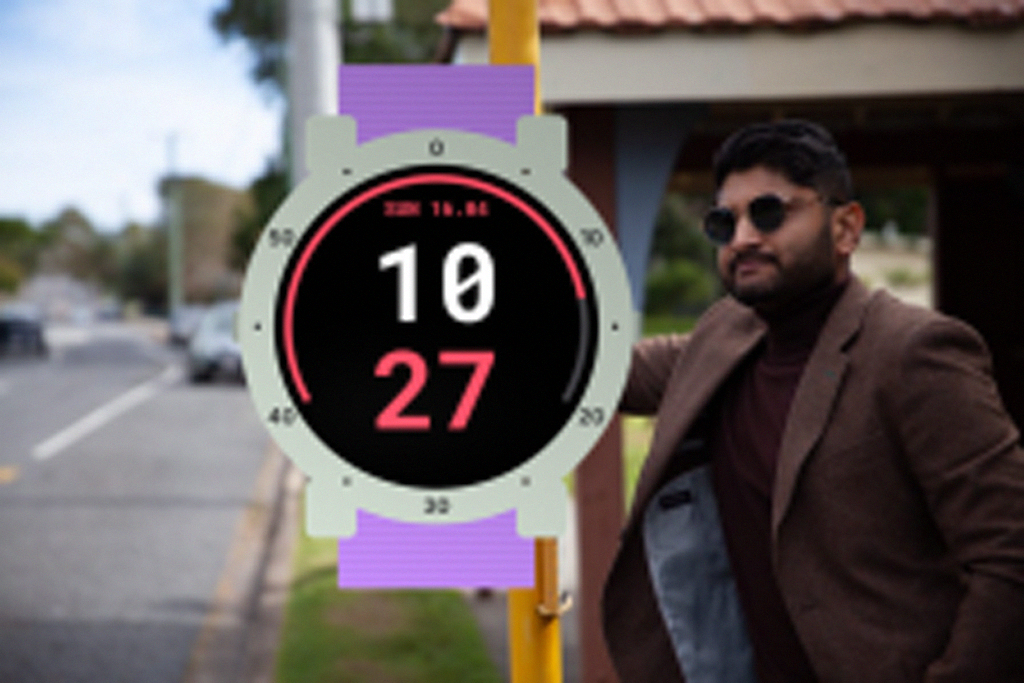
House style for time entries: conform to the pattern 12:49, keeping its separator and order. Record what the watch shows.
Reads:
10:27
